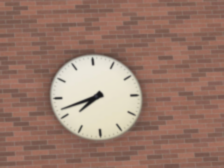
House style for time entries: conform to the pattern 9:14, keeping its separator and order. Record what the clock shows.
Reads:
7:42
